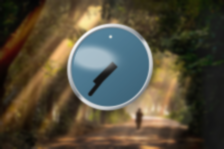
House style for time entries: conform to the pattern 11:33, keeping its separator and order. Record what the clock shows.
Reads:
7:37
